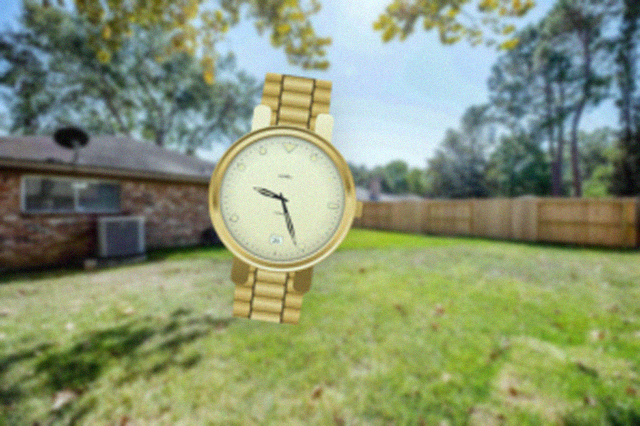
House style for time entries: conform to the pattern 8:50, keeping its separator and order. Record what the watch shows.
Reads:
9:26
